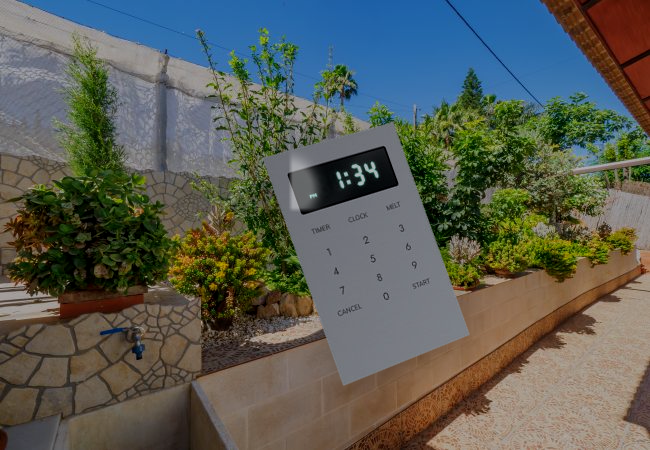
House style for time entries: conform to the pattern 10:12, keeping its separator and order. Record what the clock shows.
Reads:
1:34
